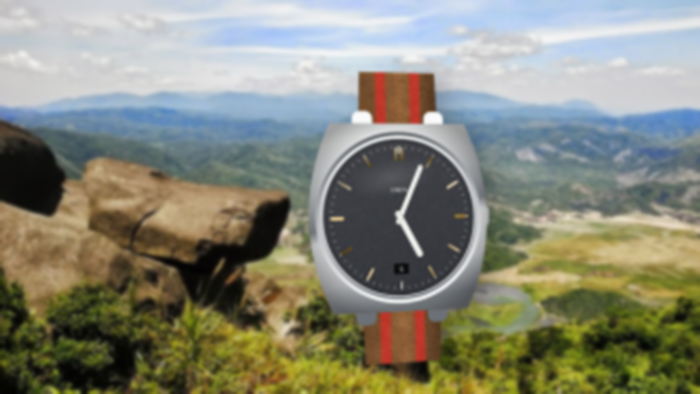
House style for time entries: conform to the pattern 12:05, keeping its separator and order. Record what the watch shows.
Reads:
5:04
